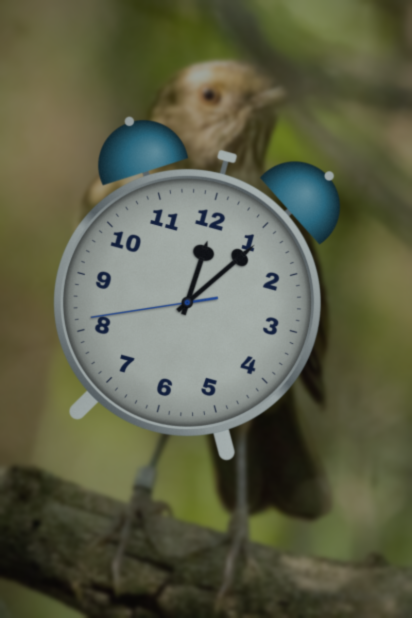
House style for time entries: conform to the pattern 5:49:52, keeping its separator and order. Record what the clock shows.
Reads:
12:05:41
